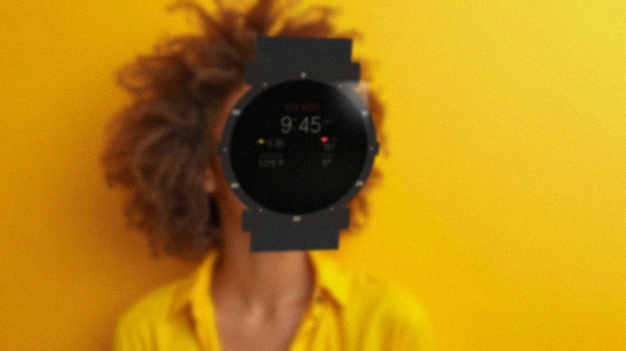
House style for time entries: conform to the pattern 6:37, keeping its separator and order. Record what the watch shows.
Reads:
9:45
